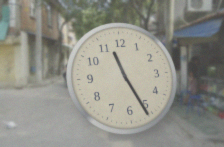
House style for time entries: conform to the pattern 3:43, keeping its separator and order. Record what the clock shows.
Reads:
11:26
